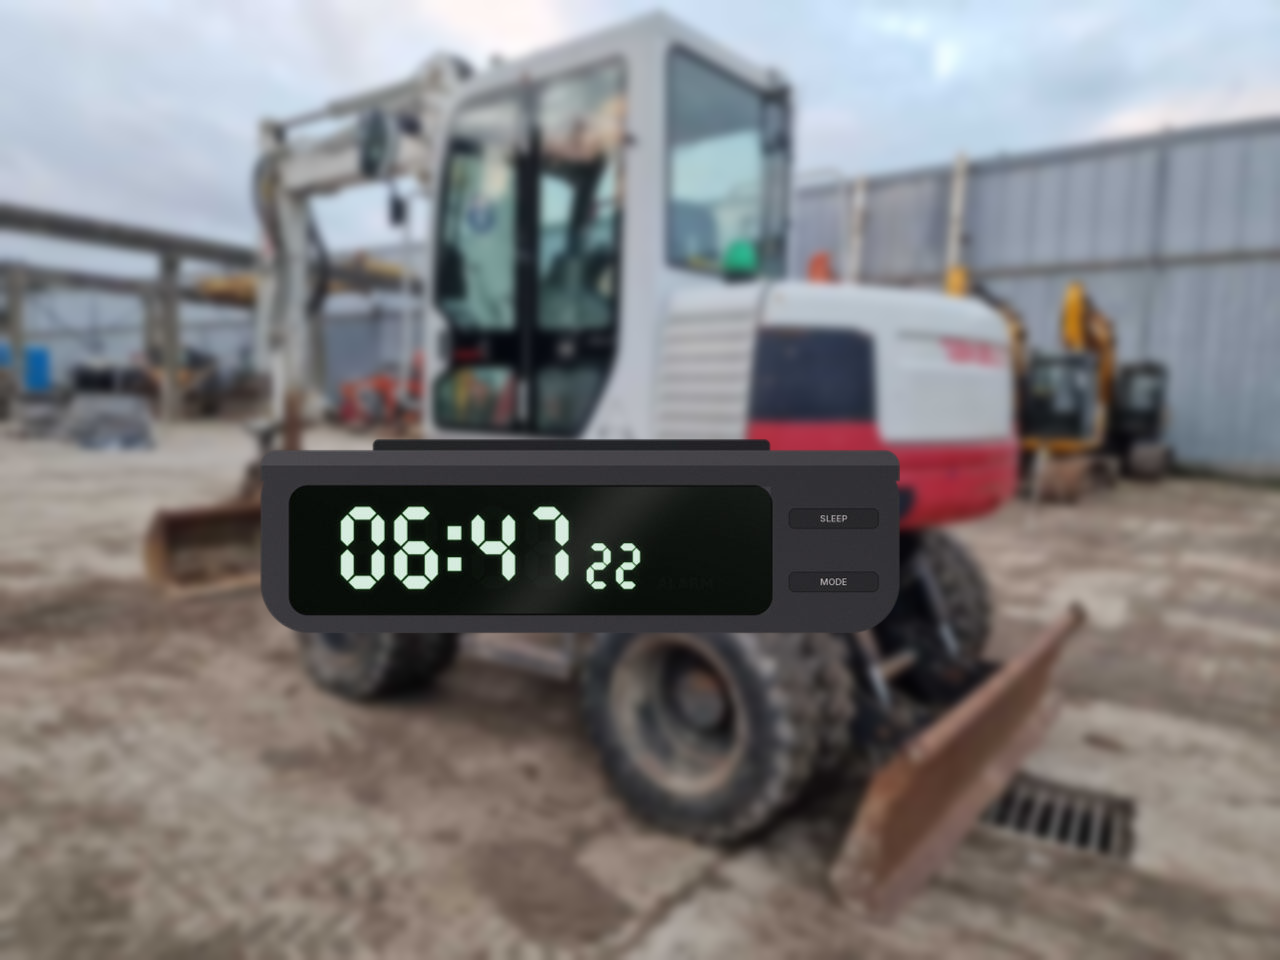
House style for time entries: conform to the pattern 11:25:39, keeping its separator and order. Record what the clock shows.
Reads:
6:47:22
